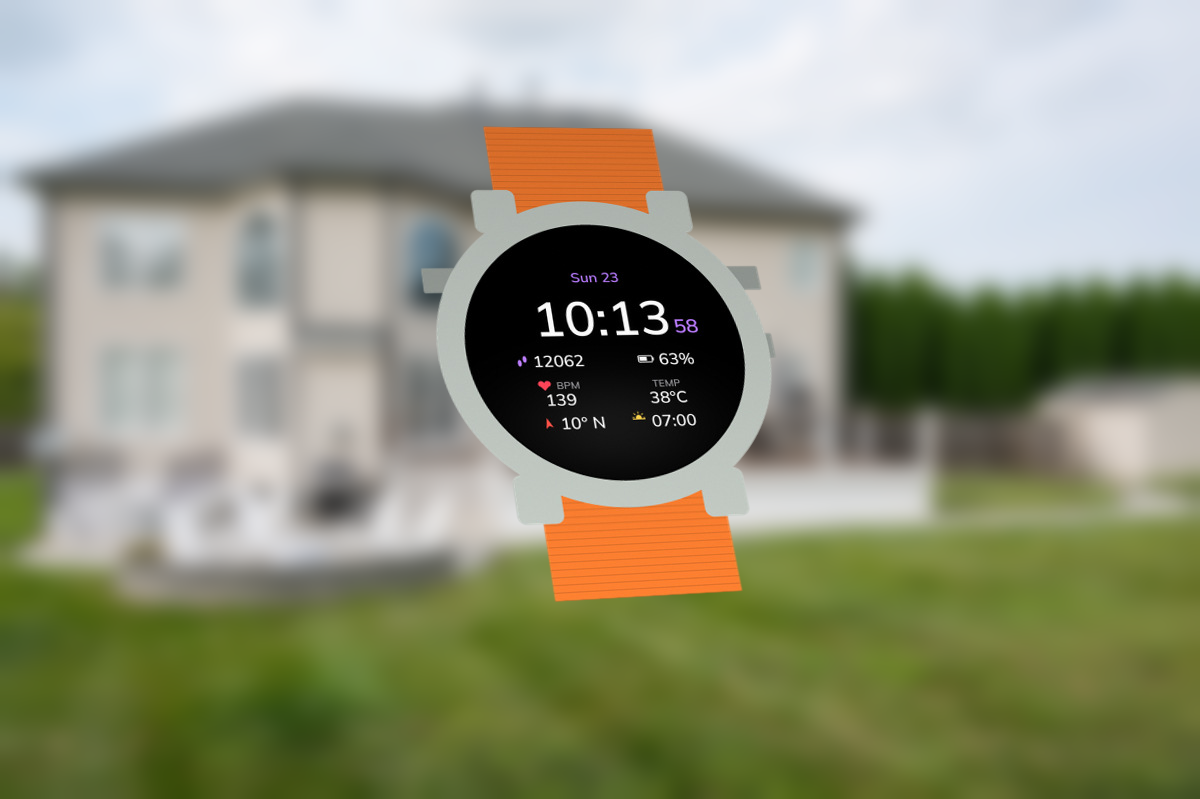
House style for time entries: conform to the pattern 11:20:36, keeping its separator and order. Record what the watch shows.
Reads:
10:13:58
